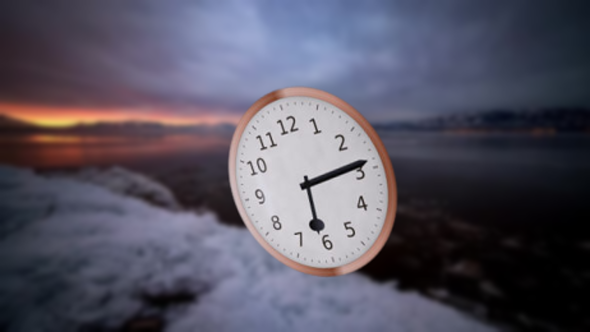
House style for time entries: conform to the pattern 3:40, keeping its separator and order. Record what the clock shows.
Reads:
6:14
